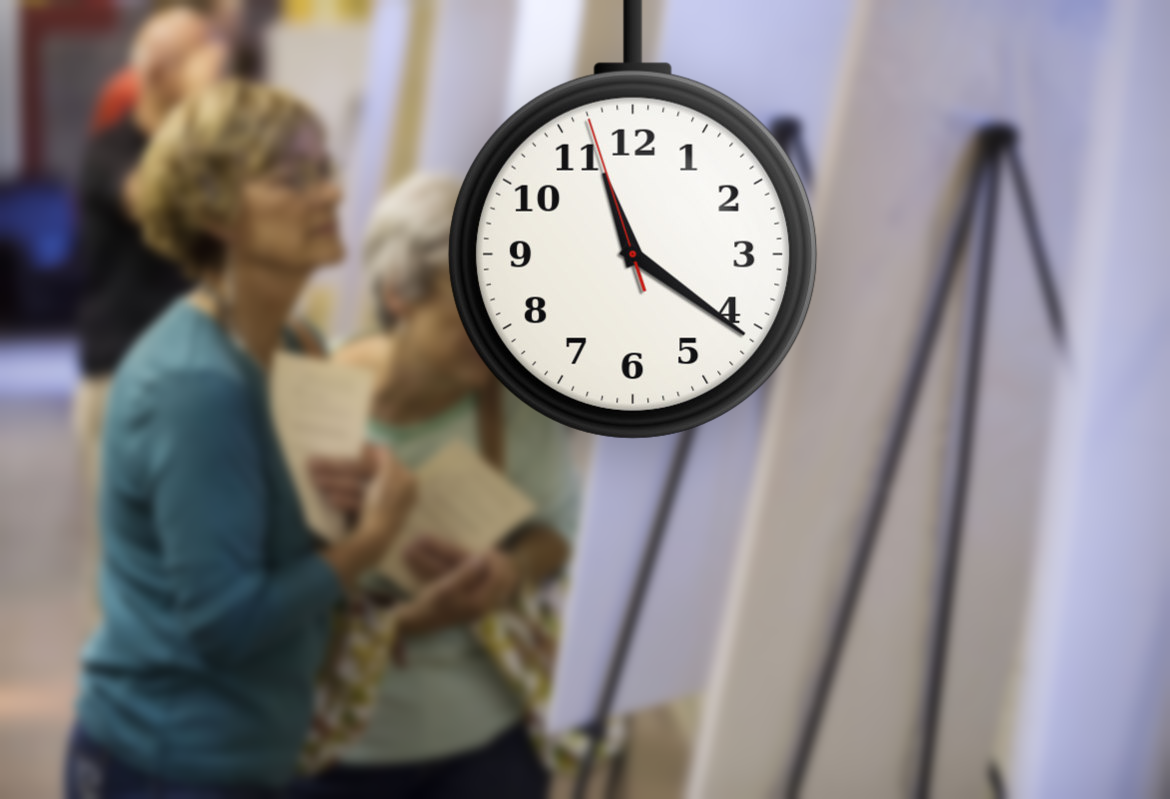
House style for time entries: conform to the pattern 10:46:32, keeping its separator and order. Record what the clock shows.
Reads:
11:20:57
